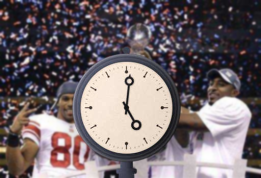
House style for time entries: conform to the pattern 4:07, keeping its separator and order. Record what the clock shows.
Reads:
5:01
